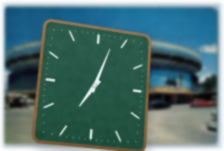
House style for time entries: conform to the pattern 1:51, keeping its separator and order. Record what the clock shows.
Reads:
7:03
